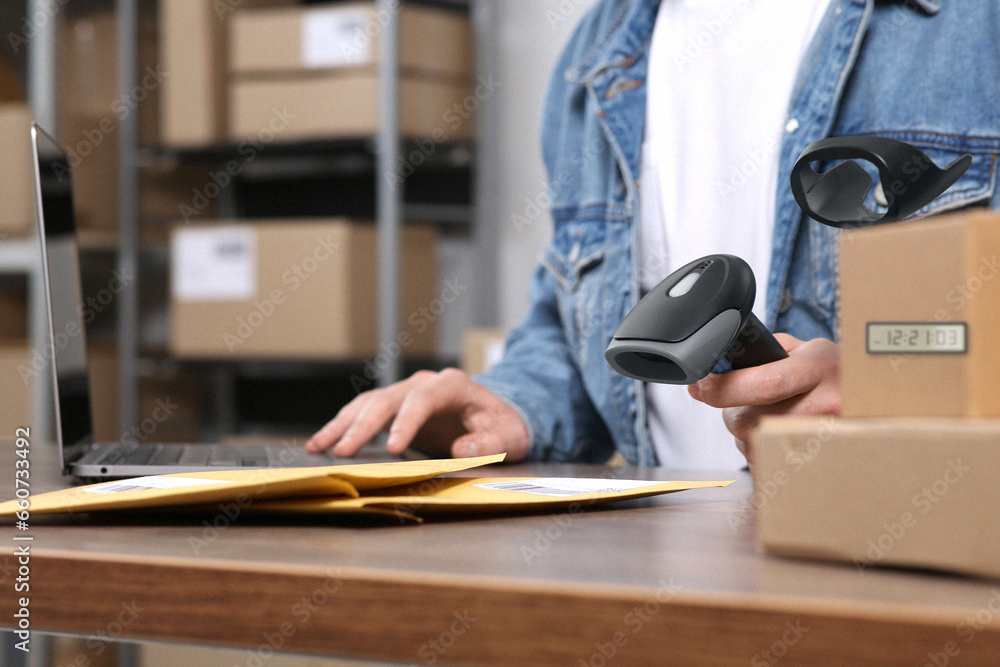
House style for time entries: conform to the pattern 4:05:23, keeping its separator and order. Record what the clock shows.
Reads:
12:21:03
